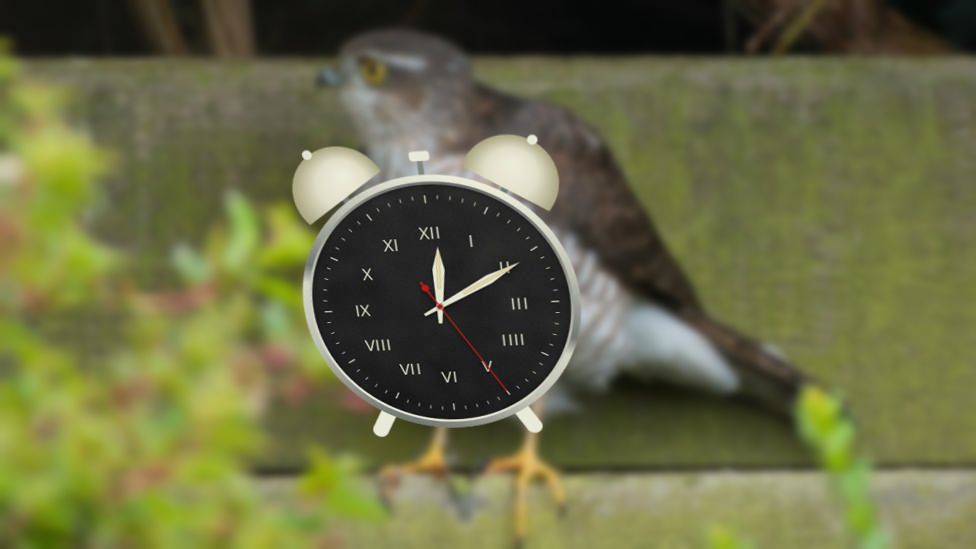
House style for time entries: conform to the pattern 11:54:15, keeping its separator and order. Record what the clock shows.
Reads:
12:10:25
